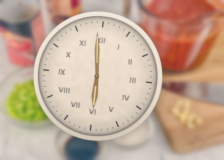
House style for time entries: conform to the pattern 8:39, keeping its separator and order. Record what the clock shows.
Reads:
5:59
